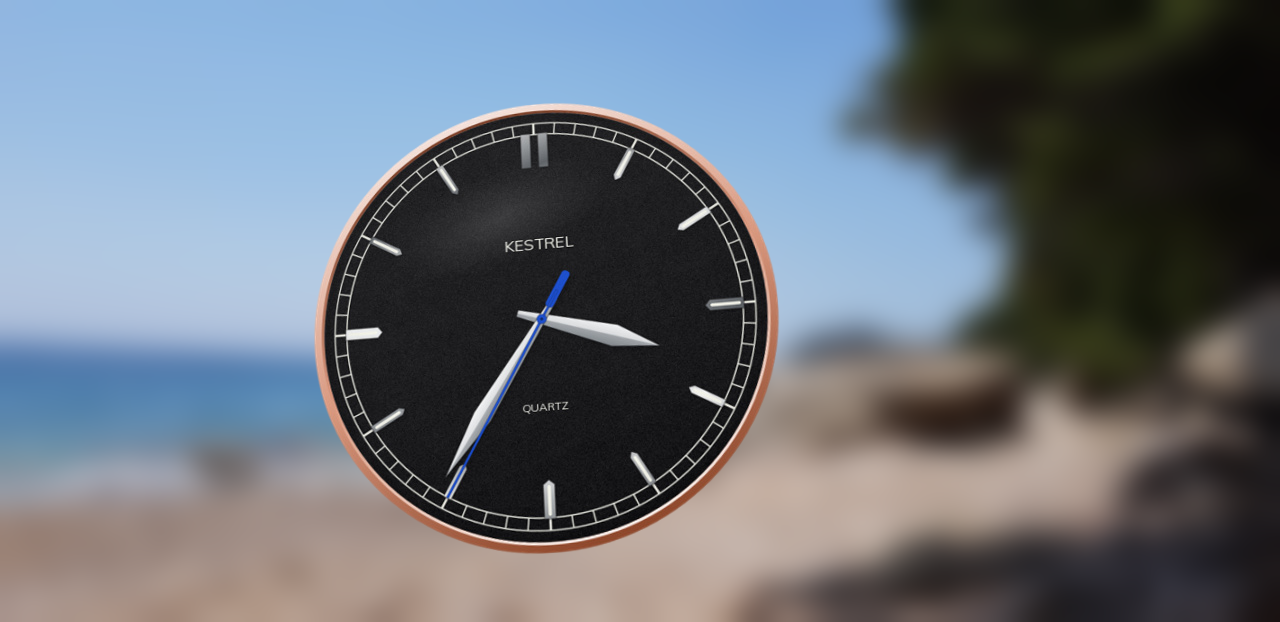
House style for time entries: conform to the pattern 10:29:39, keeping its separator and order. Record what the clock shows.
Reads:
3:35:35
